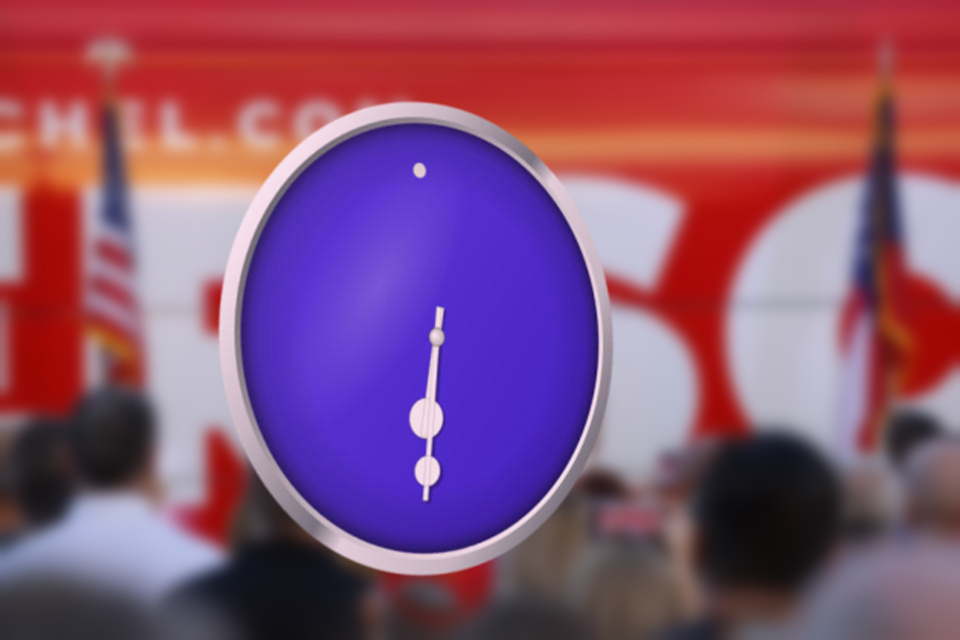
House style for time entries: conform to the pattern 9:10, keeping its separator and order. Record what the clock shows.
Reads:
6:32
